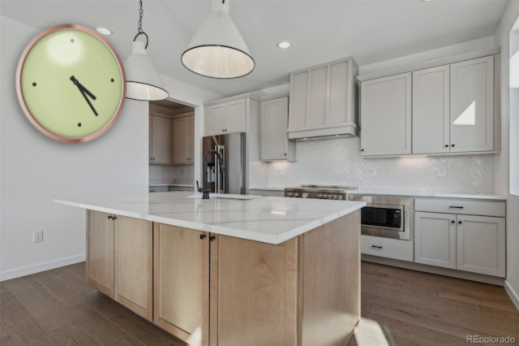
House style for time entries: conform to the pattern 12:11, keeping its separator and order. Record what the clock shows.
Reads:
4:25
